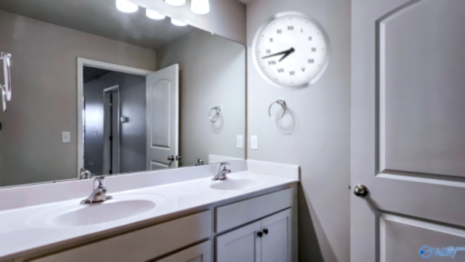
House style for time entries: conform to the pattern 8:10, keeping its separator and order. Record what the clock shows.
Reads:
7:43
